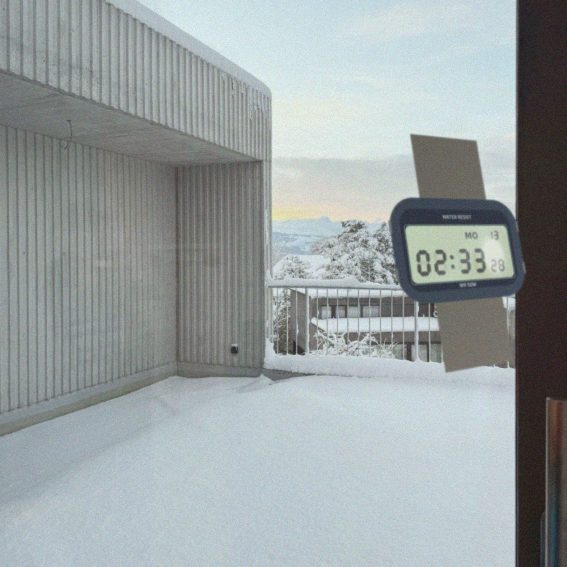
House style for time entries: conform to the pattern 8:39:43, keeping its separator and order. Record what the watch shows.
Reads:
2:33:28
